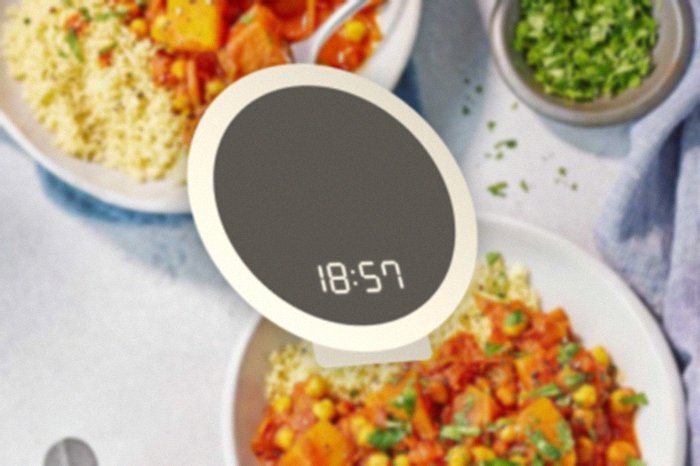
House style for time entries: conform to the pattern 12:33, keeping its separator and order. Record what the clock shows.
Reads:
18:57
